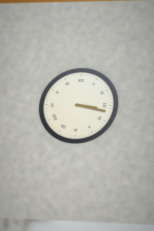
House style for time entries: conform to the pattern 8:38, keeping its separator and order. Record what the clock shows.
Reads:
3:17
